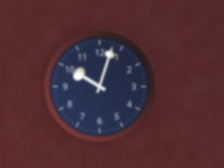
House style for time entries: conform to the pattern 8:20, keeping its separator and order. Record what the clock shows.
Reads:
10:03
